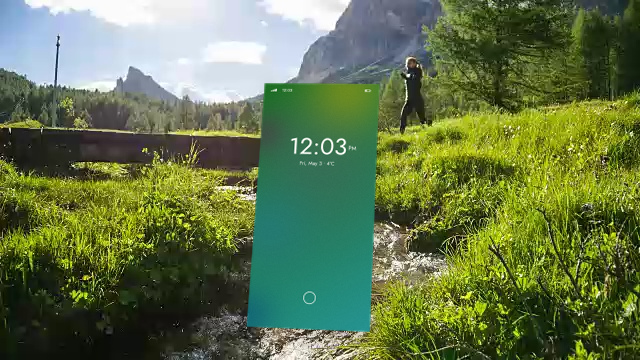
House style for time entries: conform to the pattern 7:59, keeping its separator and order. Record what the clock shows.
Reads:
12:03
